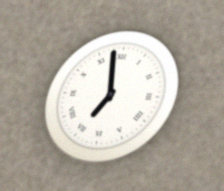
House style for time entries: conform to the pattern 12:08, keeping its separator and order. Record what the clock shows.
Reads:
6:58
